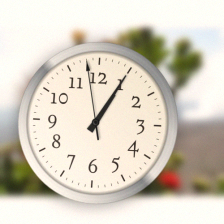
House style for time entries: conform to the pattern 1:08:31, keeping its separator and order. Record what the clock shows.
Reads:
1:04:58
